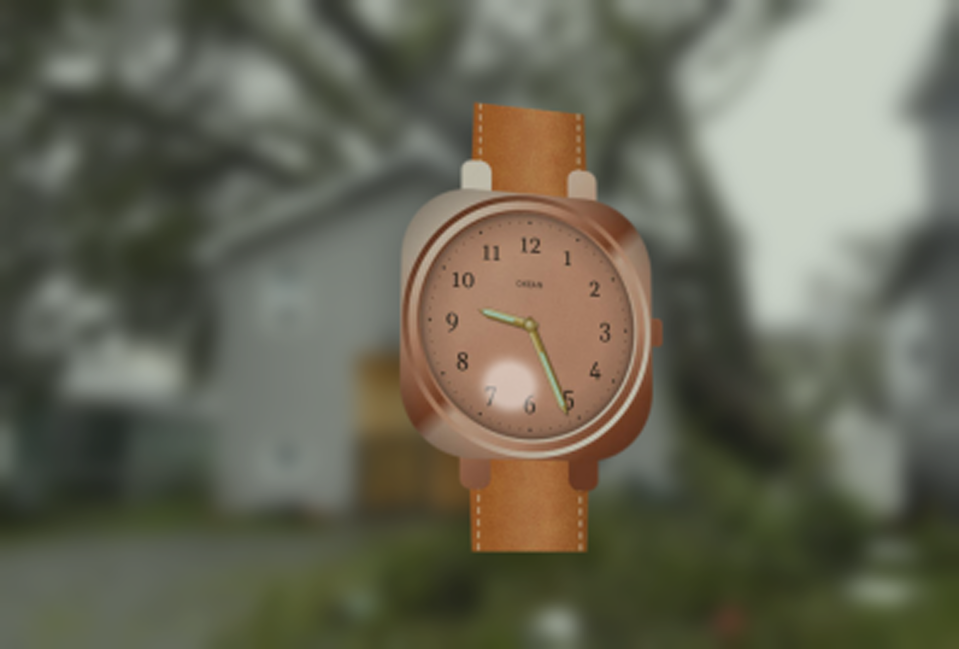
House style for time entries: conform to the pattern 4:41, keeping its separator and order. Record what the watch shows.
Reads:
9:26
